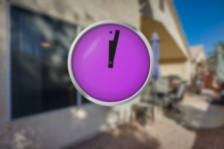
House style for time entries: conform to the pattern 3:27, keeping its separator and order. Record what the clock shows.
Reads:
12:02
